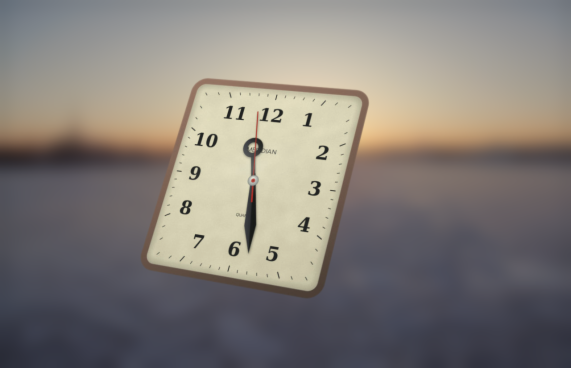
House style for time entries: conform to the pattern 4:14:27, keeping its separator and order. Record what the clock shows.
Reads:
11:27:58
